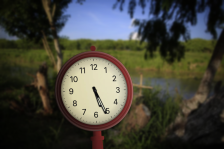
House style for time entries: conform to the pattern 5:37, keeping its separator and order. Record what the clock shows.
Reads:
5:26
